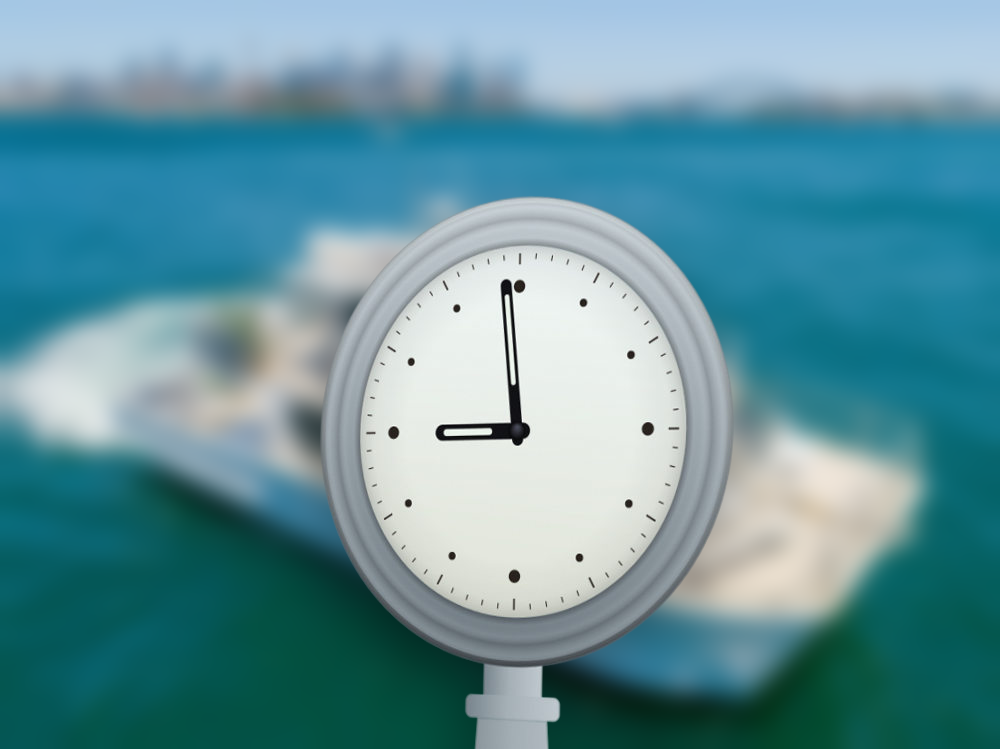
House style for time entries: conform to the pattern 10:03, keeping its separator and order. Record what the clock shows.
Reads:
8:59
